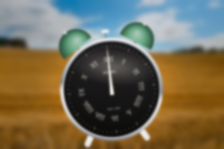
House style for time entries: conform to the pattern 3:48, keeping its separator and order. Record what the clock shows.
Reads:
12:00
